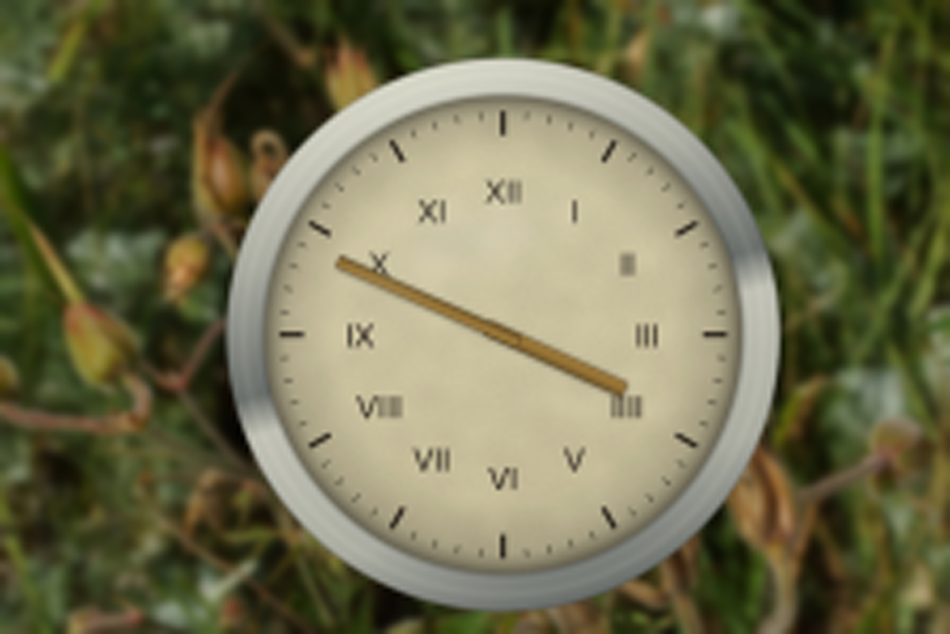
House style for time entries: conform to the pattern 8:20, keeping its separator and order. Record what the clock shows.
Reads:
3:49
